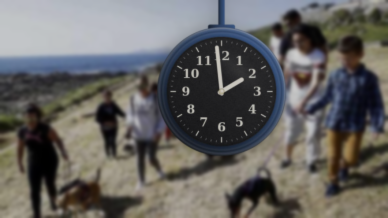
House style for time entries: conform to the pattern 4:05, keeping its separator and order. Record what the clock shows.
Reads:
1:59
